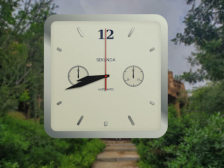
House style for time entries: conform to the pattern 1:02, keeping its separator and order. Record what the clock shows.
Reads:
8:42
